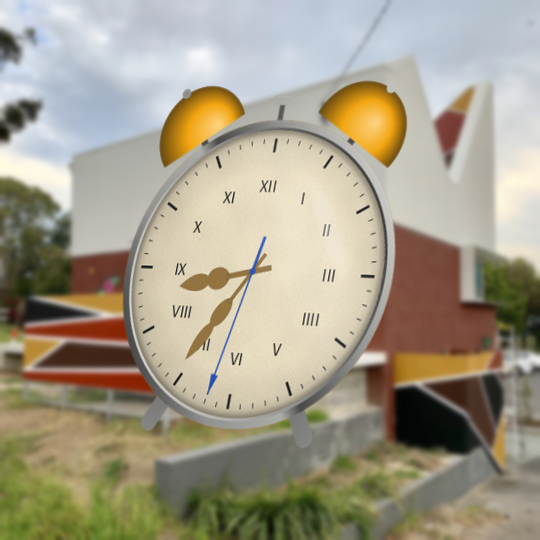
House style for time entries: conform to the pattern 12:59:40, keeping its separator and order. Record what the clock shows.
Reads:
8:35:32
